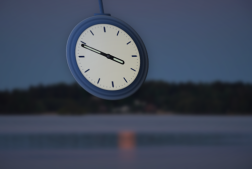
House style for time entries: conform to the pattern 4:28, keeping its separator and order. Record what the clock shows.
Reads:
3:49
